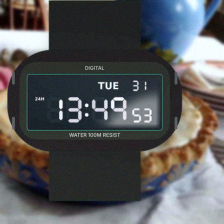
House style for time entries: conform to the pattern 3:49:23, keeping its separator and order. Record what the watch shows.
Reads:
13:49:53
